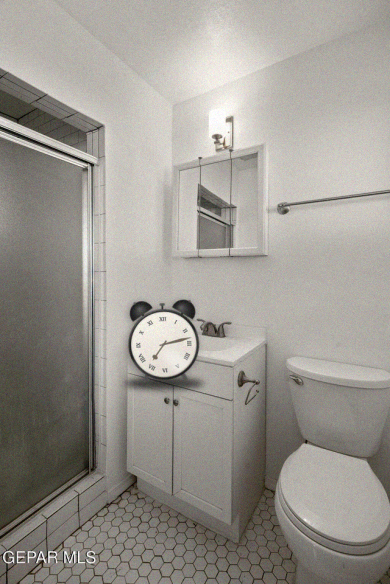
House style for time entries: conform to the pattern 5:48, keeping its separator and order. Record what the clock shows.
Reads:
7:13
